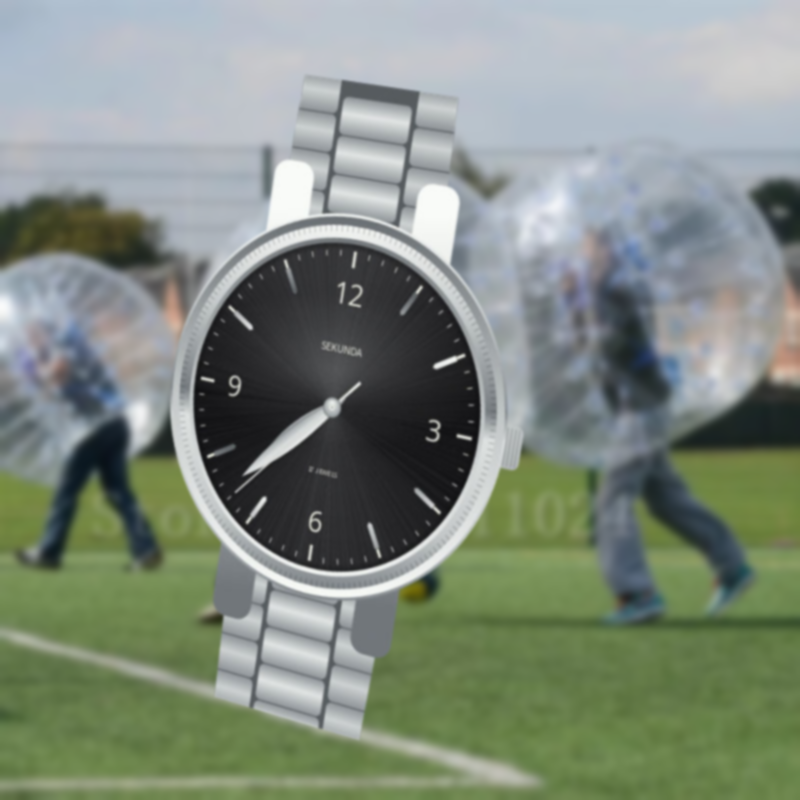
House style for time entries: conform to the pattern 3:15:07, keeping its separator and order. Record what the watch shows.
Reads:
7:37:37
